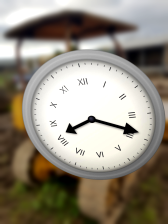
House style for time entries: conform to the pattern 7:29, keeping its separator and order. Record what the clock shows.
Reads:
8:19
